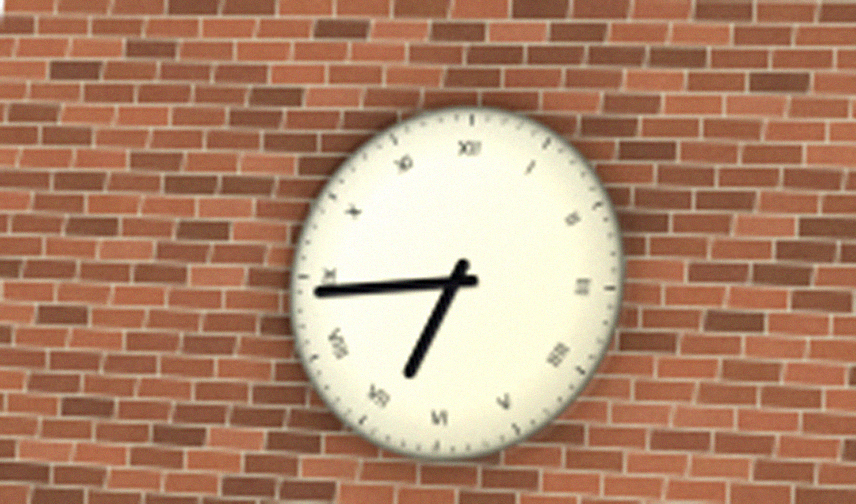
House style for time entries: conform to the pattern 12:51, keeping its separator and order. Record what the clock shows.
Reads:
6:44
